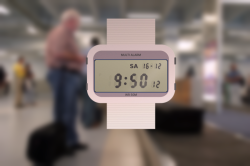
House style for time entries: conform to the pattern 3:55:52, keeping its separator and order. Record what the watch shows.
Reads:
9:50:12
